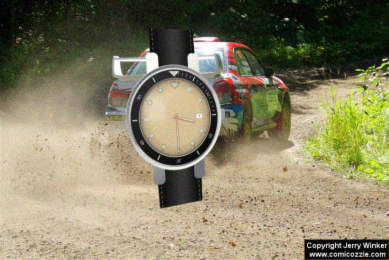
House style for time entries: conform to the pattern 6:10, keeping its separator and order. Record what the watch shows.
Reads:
3:30
